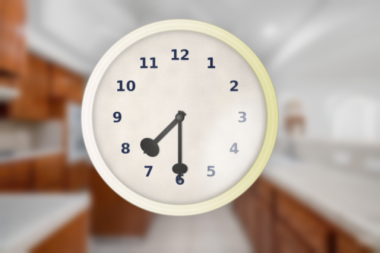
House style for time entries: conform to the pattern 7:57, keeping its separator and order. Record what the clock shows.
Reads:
7:30
